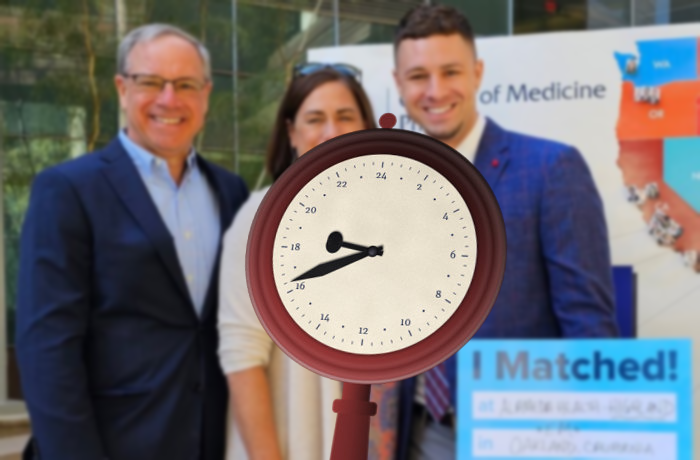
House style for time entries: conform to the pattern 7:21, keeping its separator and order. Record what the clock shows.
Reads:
18:41
